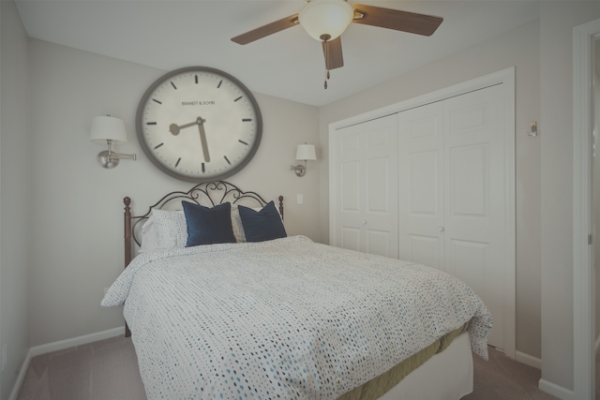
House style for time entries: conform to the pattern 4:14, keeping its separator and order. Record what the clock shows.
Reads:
8:29
